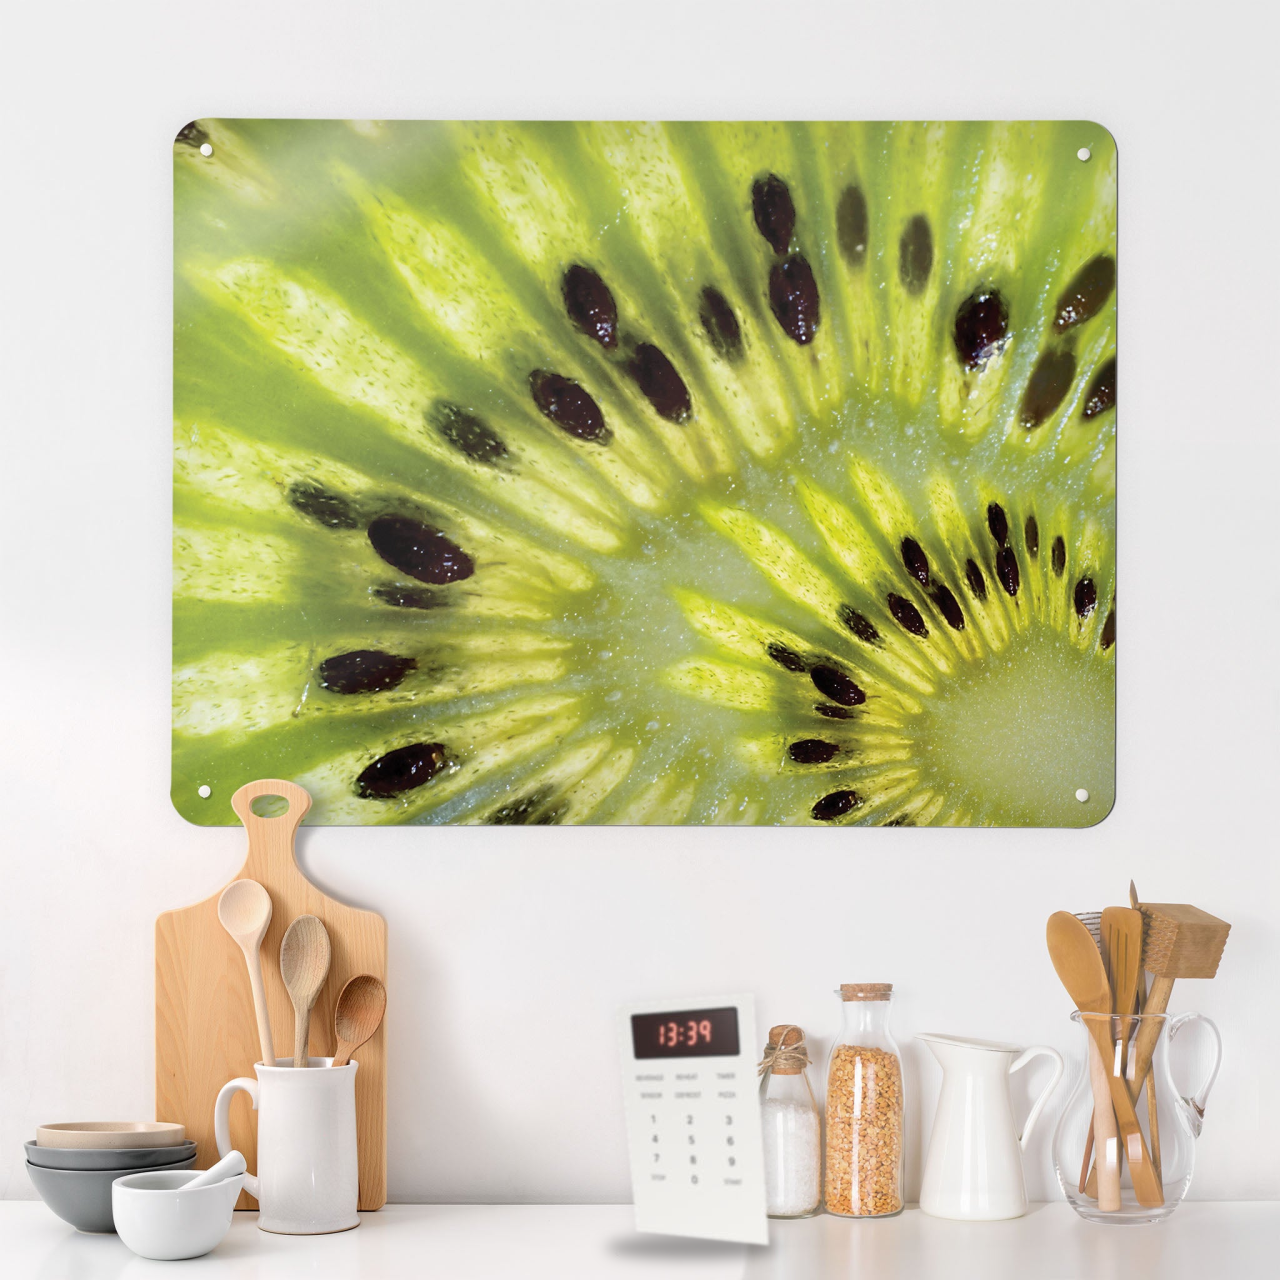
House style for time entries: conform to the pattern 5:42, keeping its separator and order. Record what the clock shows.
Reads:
13:39
